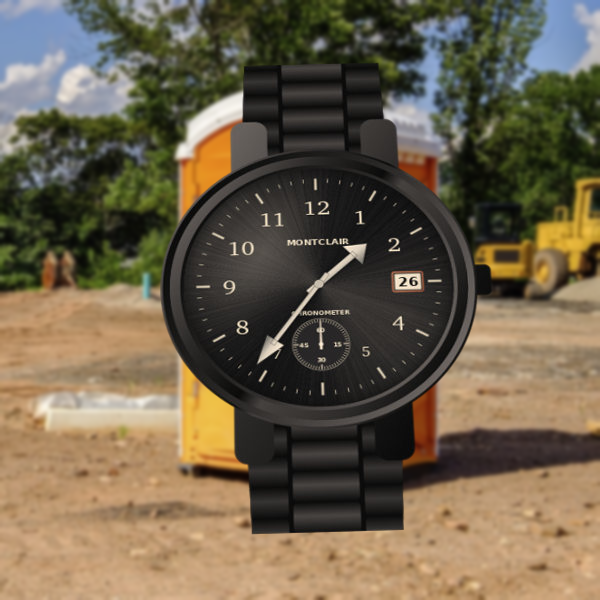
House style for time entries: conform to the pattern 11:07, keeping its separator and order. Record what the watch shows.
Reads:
1:36
